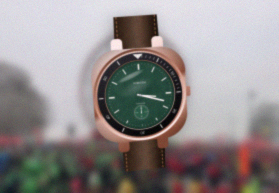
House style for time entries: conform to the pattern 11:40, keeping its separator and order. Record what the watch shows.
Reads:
3:18
